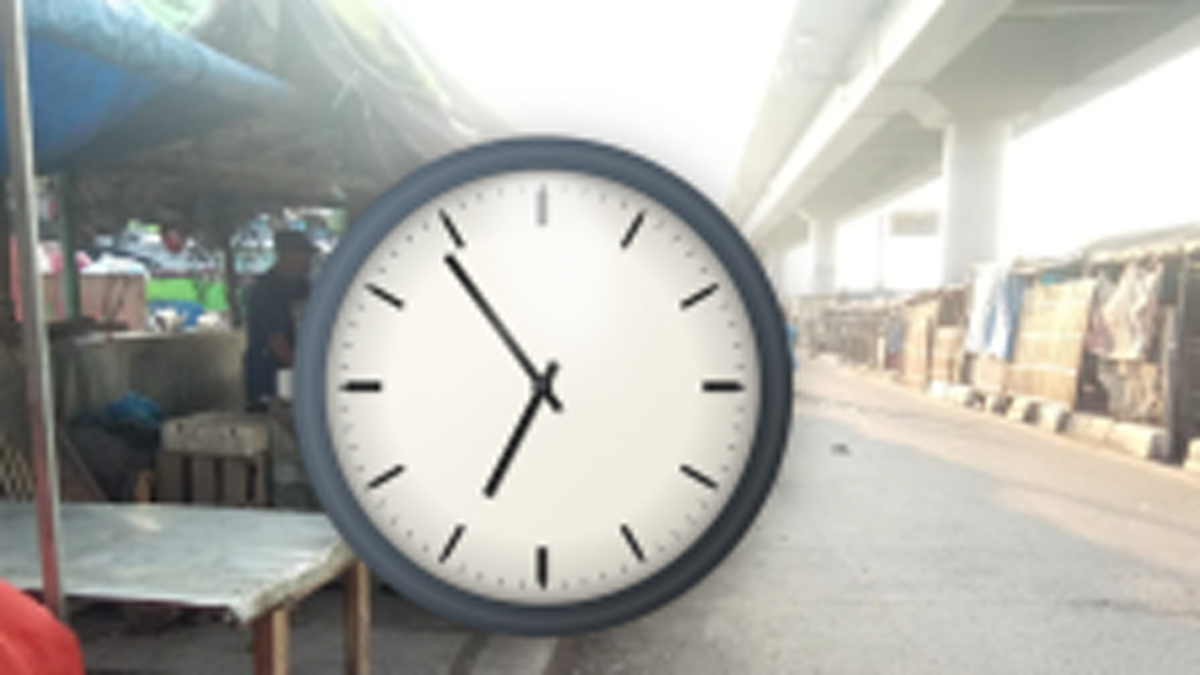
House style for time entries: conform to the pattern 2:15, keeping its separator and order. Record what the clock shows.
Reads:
6:54
